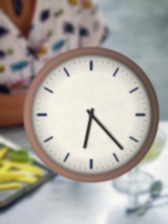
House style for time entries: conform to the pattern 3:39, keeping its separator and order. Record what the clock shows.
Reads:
6:23
